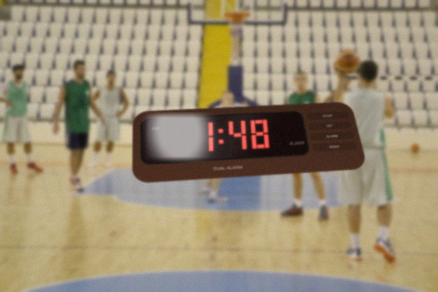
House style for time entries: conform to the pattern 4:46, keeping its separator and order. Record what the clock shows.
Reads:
1:48
